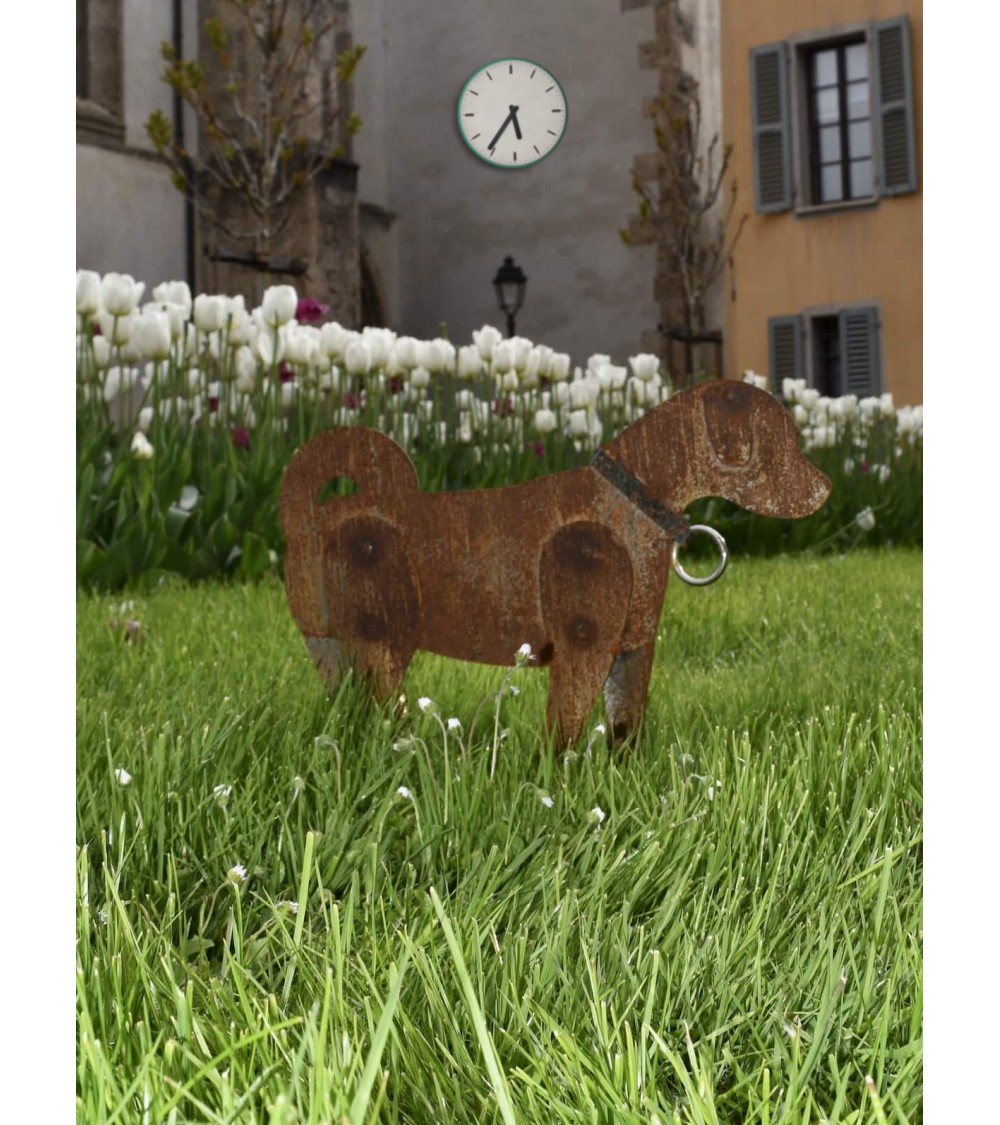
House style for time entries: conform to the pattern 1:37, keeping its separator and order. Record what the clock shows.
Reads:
5:36
